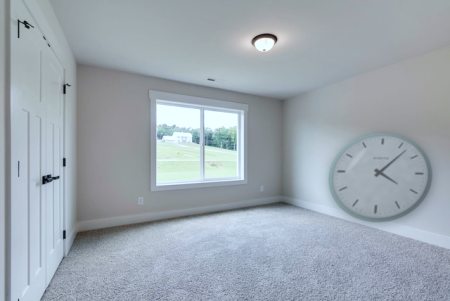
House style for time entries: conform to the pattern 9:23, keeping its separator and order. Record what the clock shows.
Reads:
4:07
